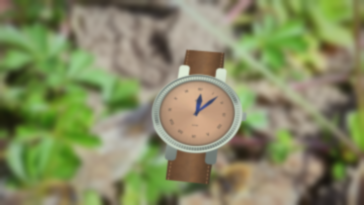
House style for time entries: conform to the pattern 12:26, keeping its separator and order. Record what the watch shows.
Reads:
12:07
